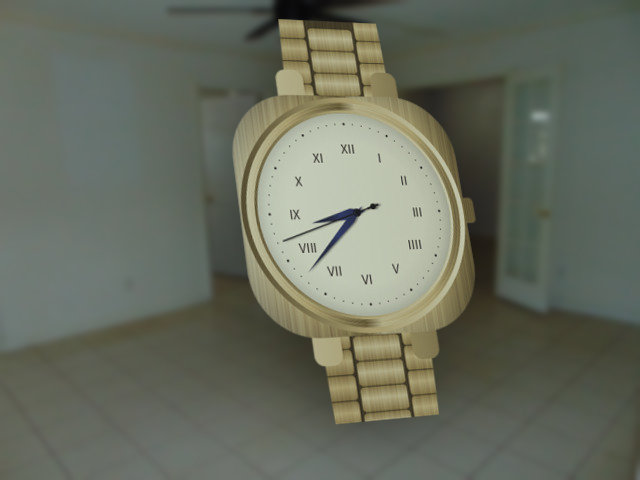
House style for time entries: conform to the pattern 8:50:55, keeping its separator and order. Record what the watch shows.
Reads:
8:37:42
